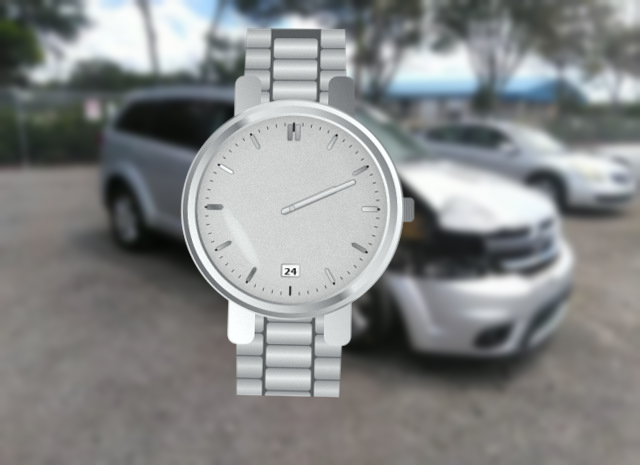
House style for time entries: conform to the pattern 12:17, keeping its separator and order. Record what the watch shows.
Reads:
2:11
